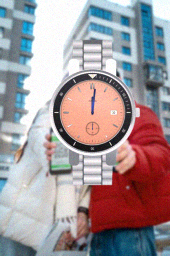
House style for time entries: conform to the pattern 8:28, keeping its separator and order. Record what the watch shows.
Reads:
12:01
